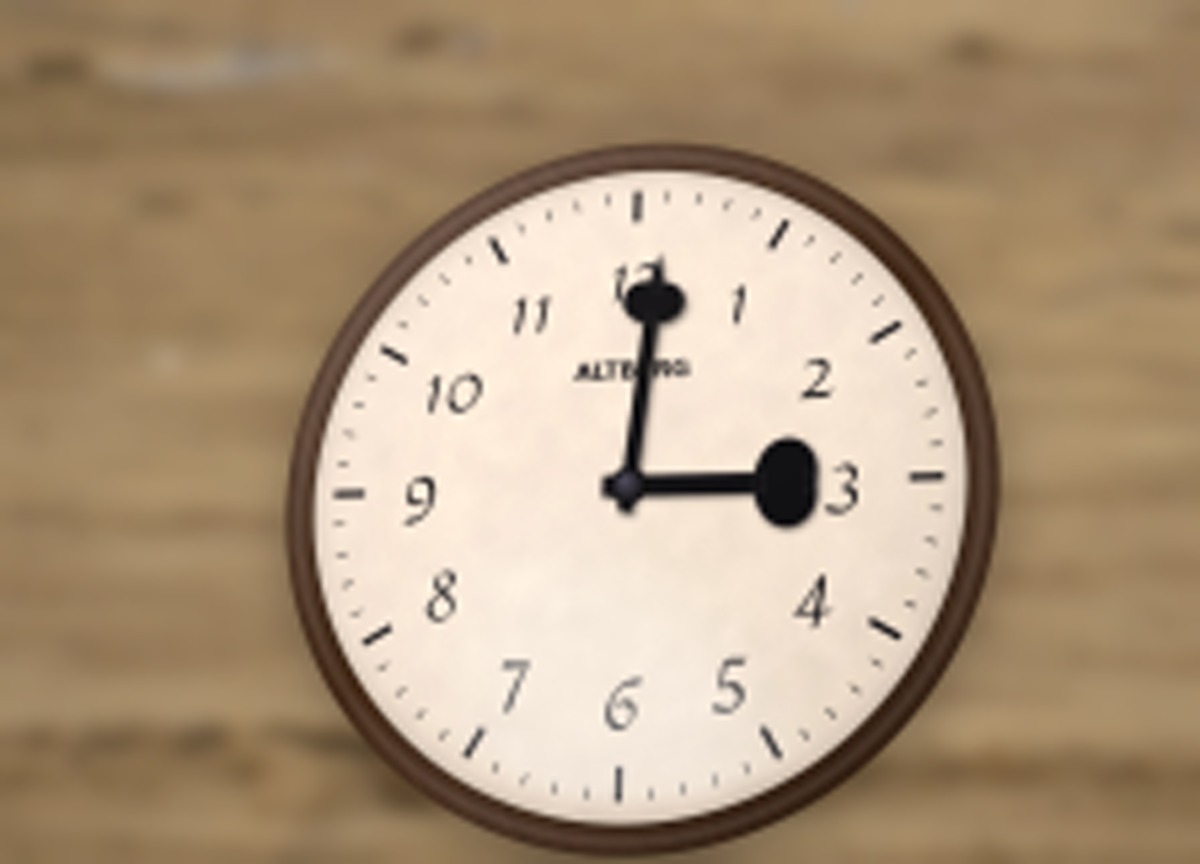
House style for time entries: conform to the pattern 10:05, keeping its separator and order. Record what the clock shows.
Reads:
3:01
